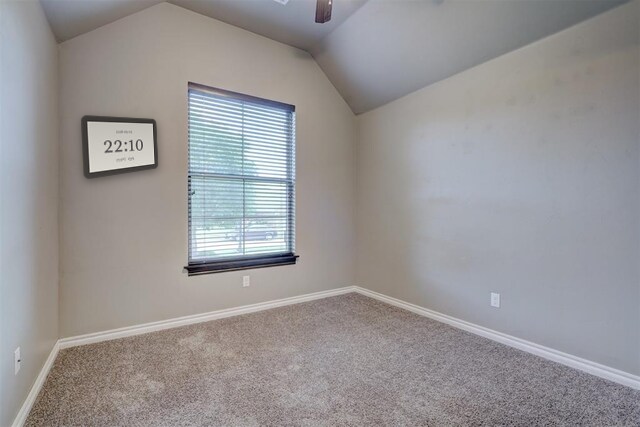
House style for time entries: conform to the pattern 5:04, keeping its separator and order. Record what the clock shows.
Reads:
22:10
